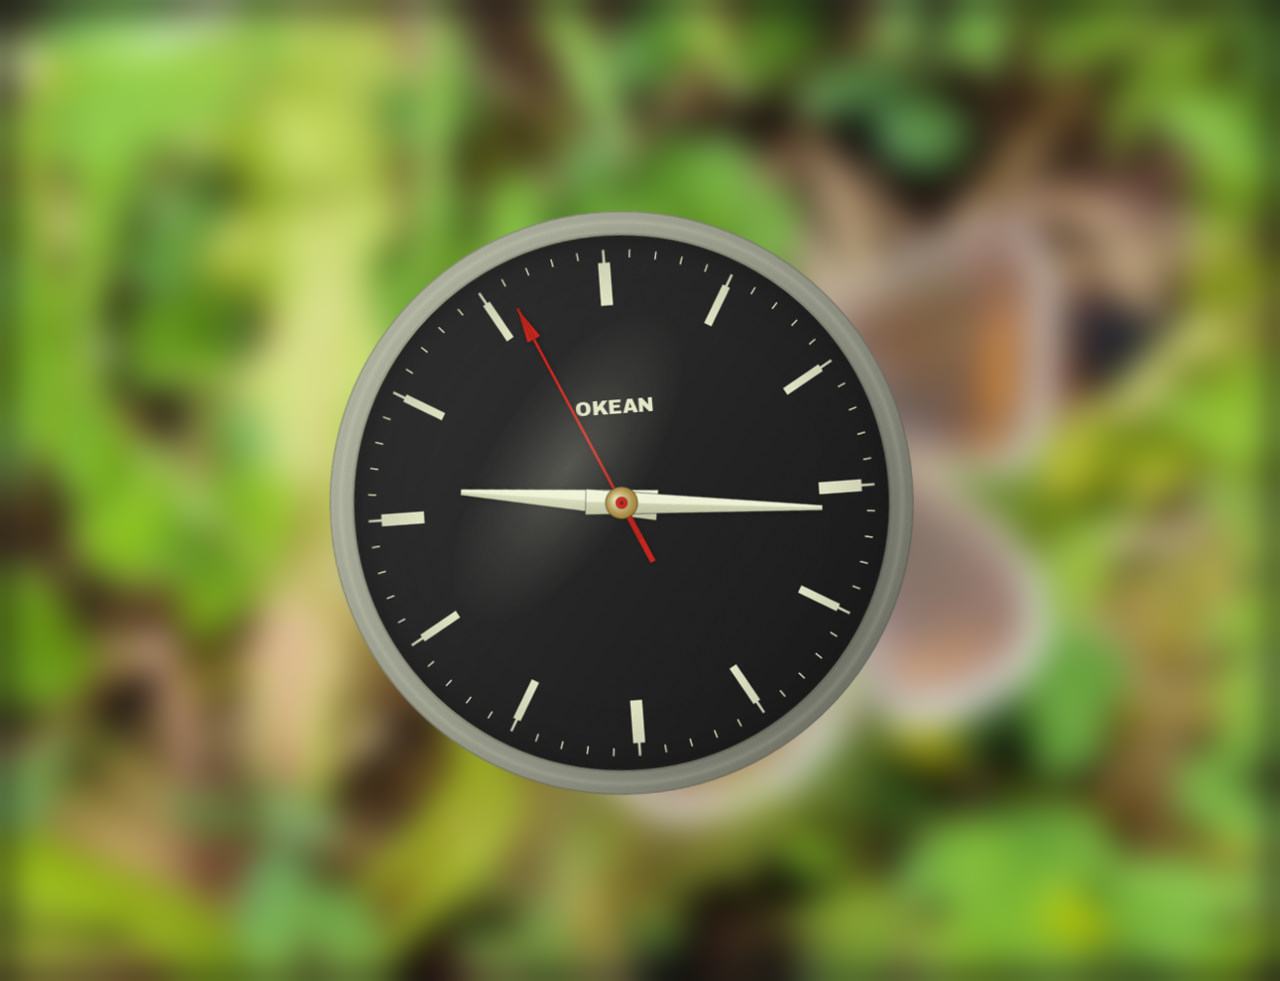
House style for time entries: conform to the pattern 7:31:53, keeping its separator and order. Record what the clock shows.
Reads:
9:15:56
